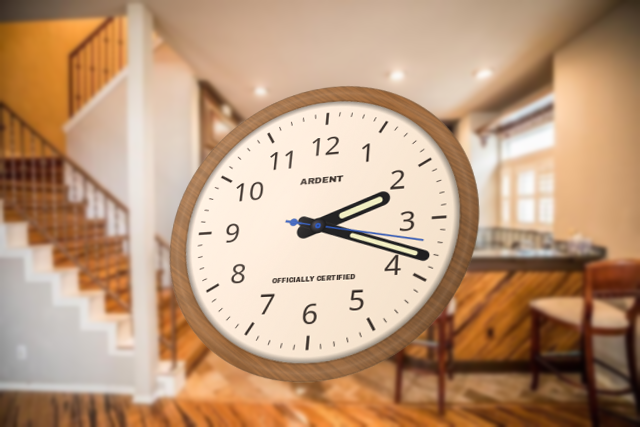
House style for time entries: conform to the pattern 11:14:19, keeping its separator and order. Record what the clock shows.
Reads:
2:18:17
